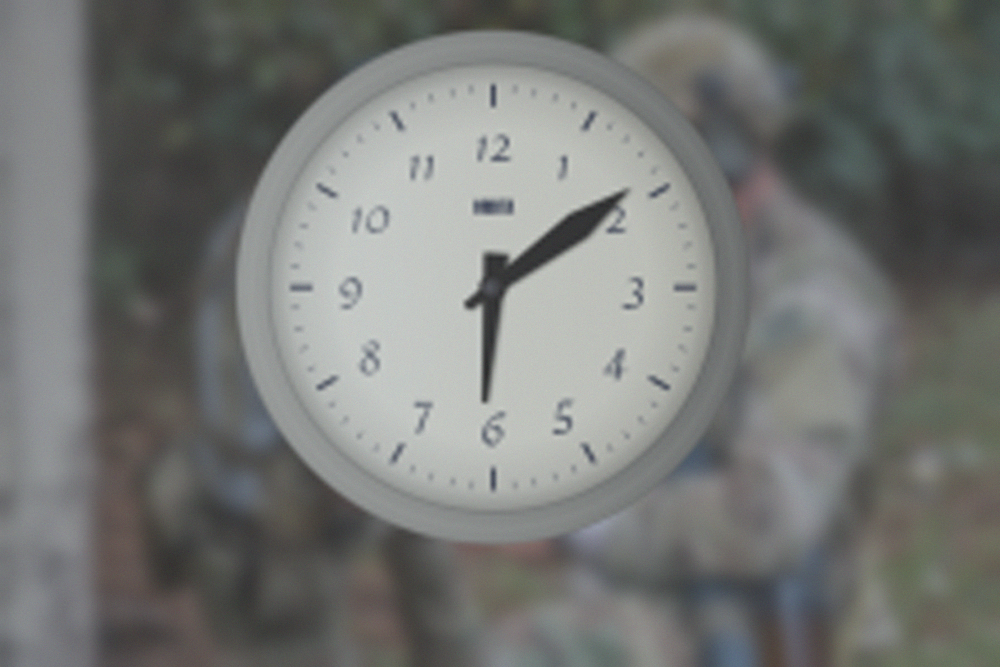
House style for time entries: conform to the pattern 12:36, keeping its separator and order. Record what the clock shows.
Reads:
6:09
